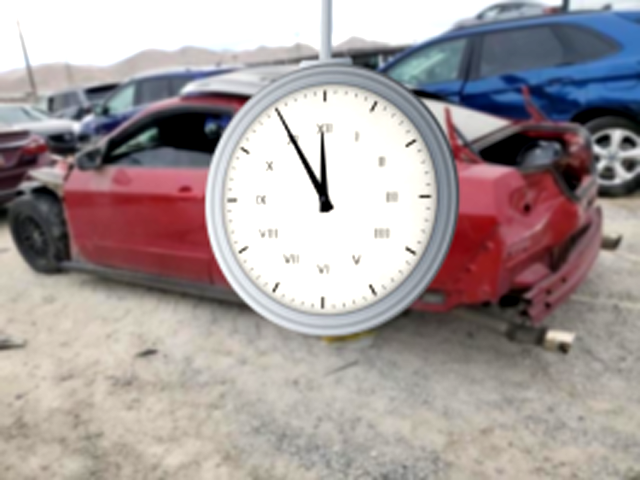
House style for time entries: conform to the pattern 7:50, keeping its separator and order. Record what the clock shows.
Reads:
11:55
